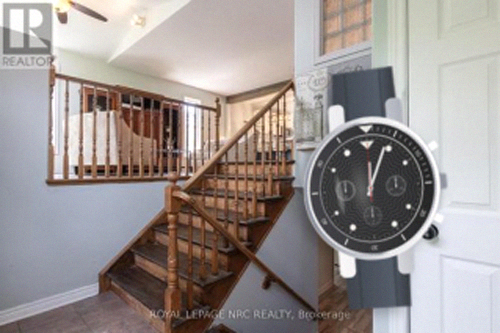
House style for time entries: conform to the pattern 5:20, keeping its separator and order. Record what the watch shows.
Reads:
12:04
